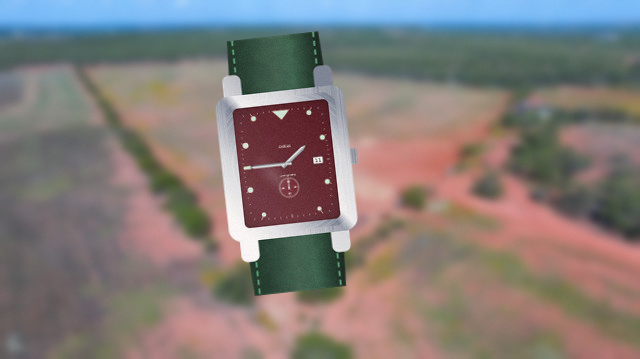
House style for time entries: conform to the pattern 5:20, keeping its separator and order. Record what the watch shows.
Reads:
1:45
